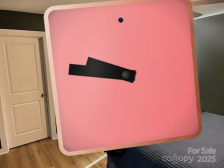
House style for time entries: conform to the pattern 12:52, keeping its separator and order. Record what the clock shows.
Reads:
9:47
